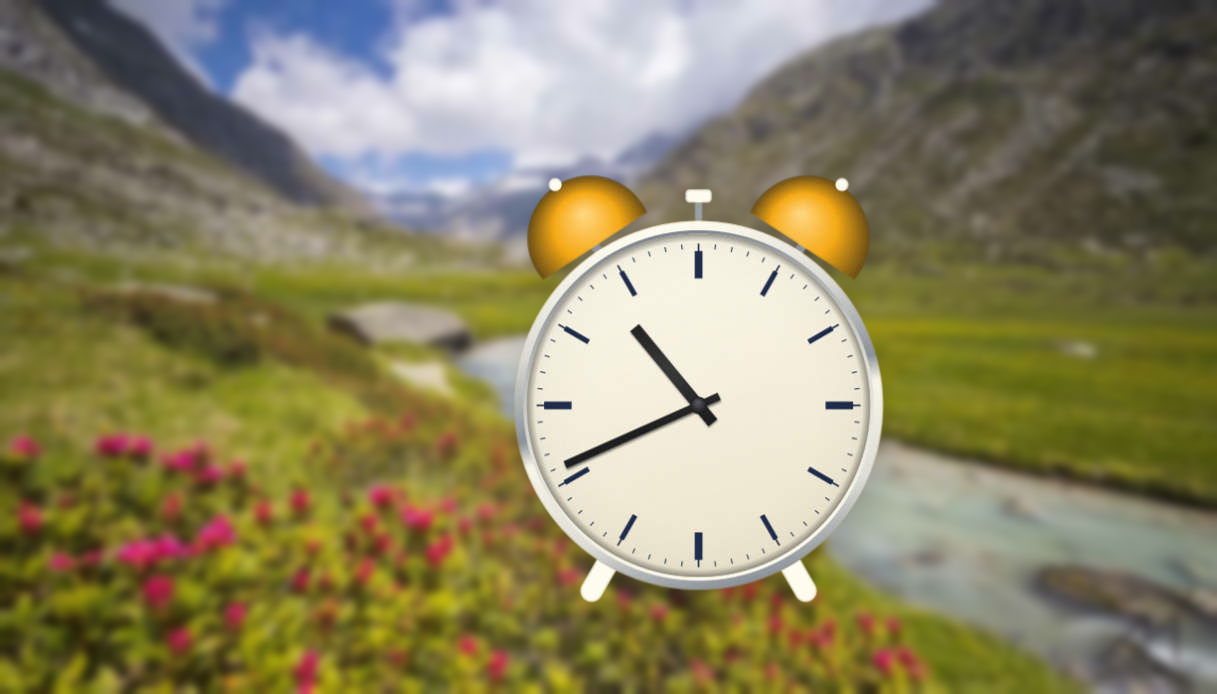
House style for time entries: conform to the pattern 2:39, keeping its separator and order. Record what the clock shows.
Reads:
10:41
